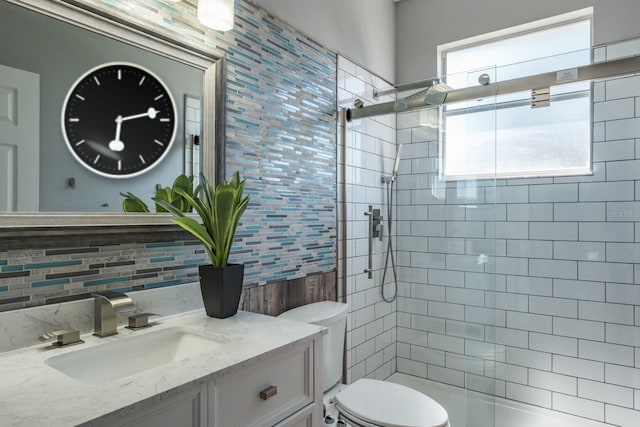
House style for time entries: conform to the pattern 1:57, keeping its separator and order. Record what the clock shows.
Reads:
6:13
